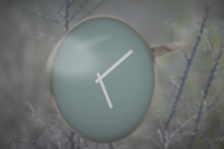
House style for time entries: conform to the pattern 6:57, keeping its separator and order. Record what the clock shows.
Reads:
5:09
